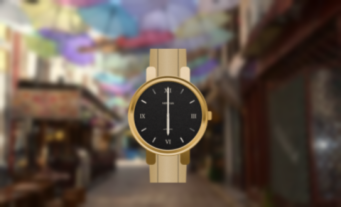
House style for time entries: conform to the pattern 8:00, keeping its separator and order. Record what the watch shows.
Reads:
6:00
